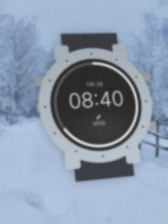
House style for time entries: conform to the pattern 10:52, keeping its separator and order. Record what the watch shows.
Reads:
8:40
